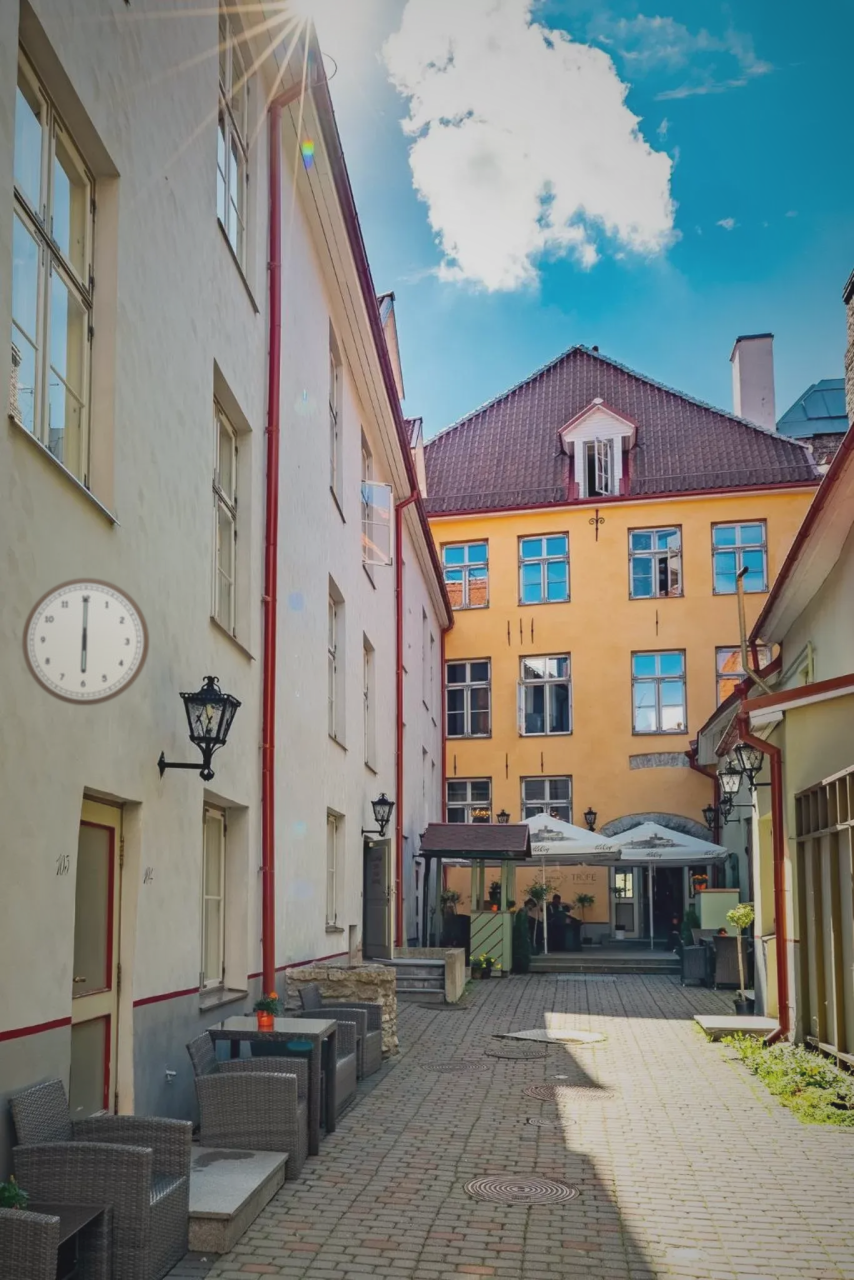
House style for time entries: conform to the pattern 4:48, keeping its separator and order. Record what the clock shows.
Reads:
6:00
